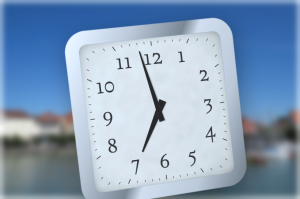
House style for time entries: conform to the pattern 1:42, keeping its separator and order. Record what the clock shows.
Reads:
6:58
